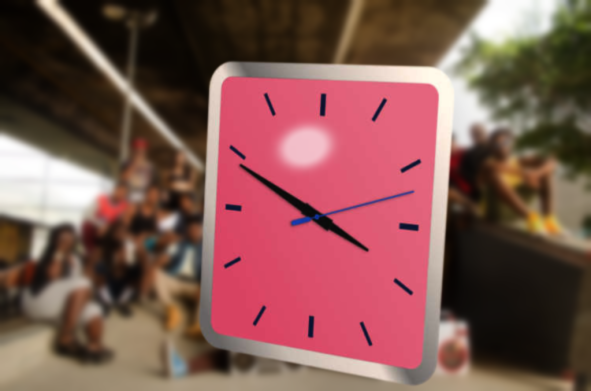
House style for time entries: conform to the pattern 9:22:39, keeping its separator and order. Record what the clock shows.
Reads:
3:49:12
